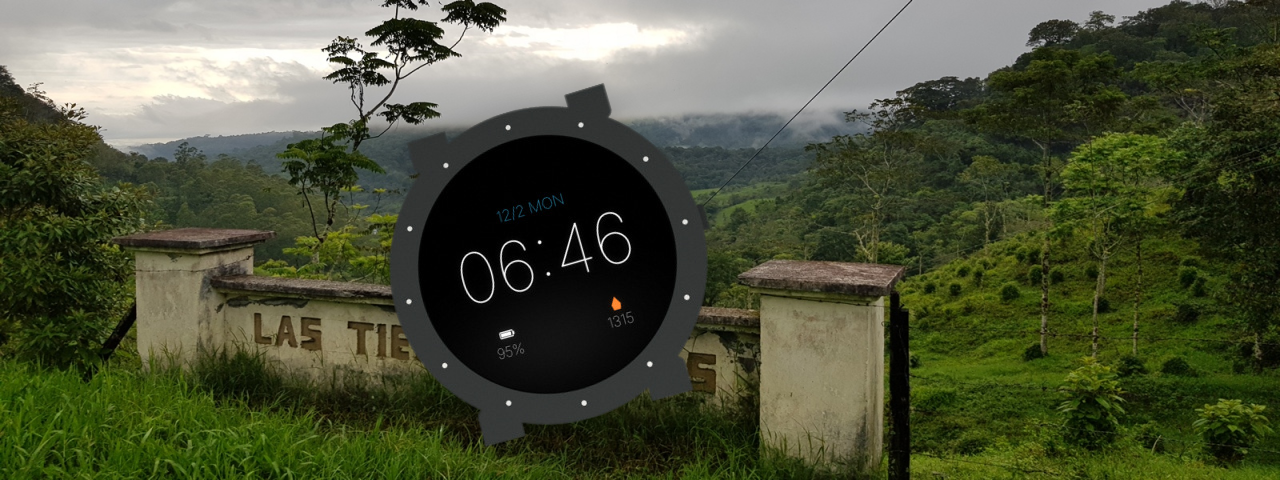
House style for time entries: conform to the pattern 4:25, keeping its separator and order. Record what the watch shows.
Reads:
6:46
